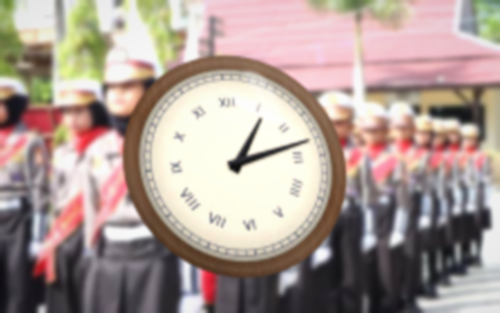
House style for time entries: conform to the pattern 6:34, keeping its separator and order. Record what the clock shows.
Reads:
1:13
